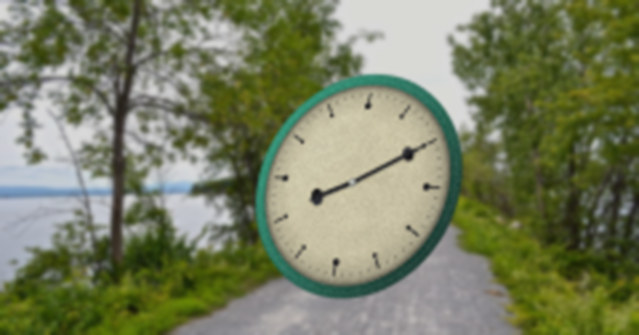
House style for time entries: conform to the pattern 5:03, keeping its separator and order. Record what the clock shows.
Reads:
8:10
